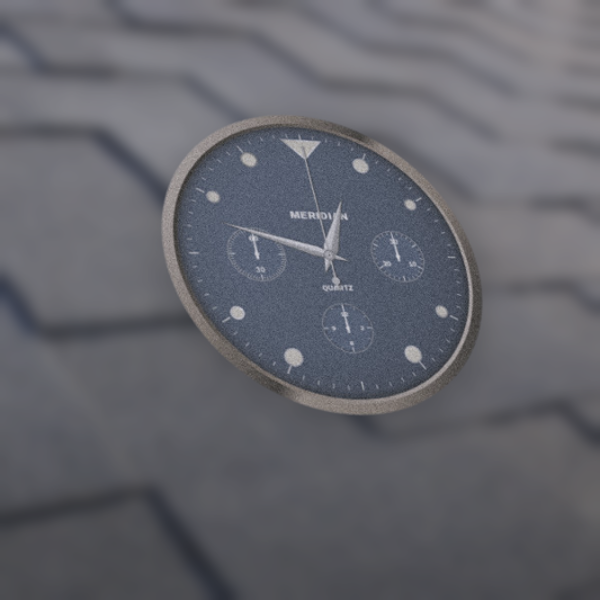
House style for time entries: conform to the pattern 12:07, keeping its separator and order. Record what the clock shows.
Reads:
12:48
